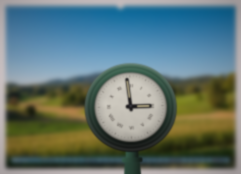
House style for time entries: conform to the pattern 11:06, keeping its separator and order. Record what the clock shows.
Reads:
2:59
